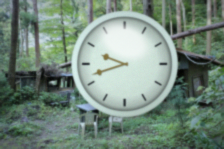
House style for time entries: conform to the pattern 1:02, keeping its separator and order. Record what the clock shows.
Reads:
9:42
